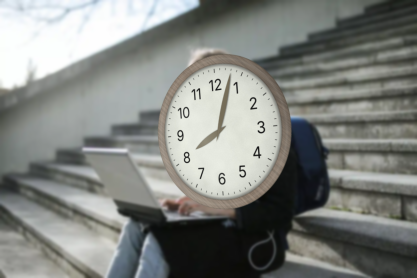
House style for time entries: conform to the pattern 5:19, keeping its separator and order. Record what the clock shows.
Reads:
8:03
